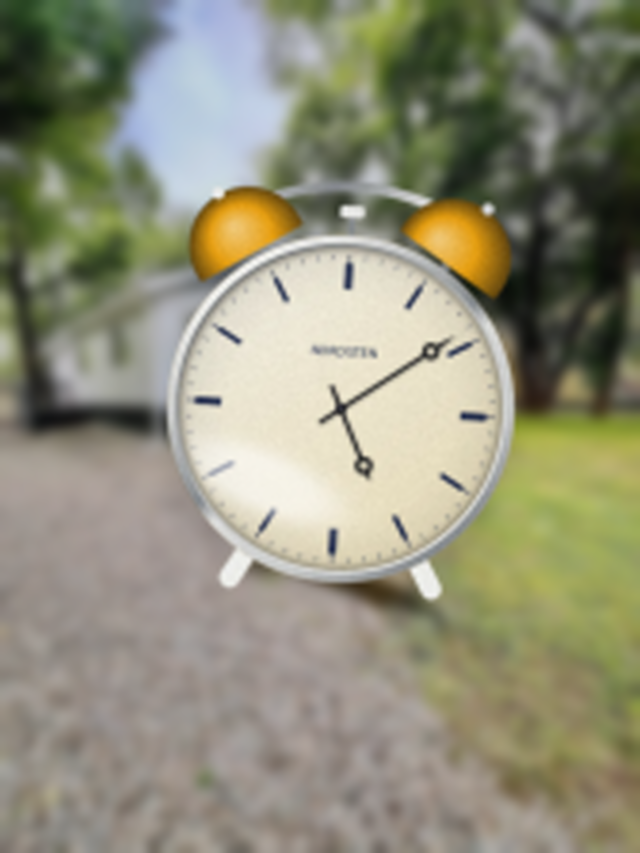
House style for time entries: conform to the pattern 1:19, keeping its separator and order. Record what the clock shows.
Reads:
5:09
